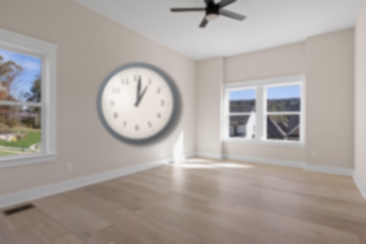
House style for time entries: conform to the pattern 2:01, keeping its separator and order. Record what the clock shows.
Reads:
1:01
